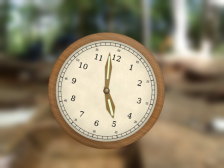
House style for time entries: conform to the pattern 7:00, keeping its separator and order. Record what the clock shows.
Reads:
4:58
